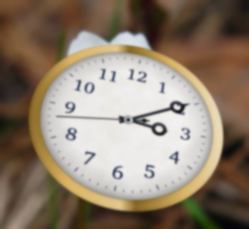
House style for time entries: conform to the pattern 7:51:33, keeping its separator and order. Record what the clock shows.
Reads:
3:09:43
